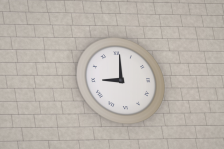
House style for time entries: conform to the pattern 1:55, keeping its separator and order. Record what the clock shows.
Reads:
9:01
